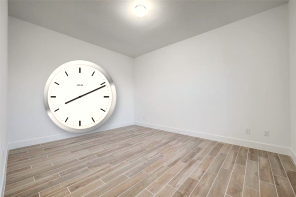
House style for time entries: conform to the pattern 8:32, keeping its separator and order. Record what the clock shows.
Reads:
8:11
